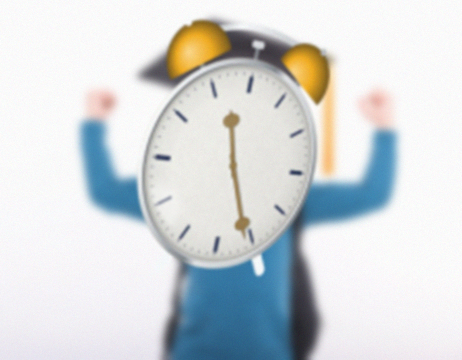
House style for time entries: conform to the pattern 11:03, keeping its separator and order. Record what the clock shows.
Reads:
11:26
